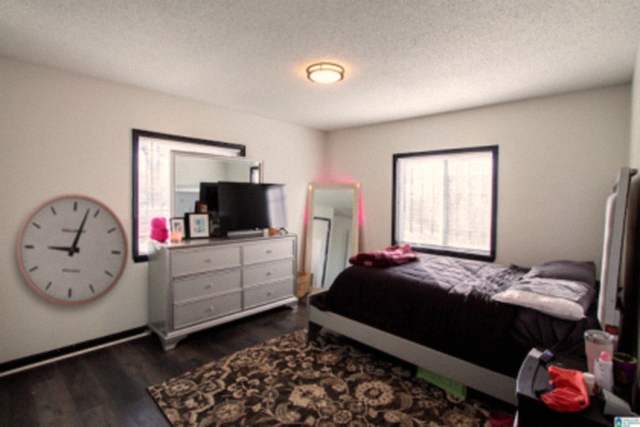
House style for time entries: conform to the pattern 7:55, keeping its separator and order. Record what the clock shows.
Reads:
9:03
